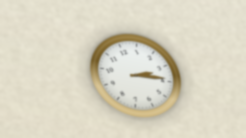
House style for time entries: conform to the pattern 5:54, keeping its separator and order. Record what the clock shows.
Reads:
3:19
